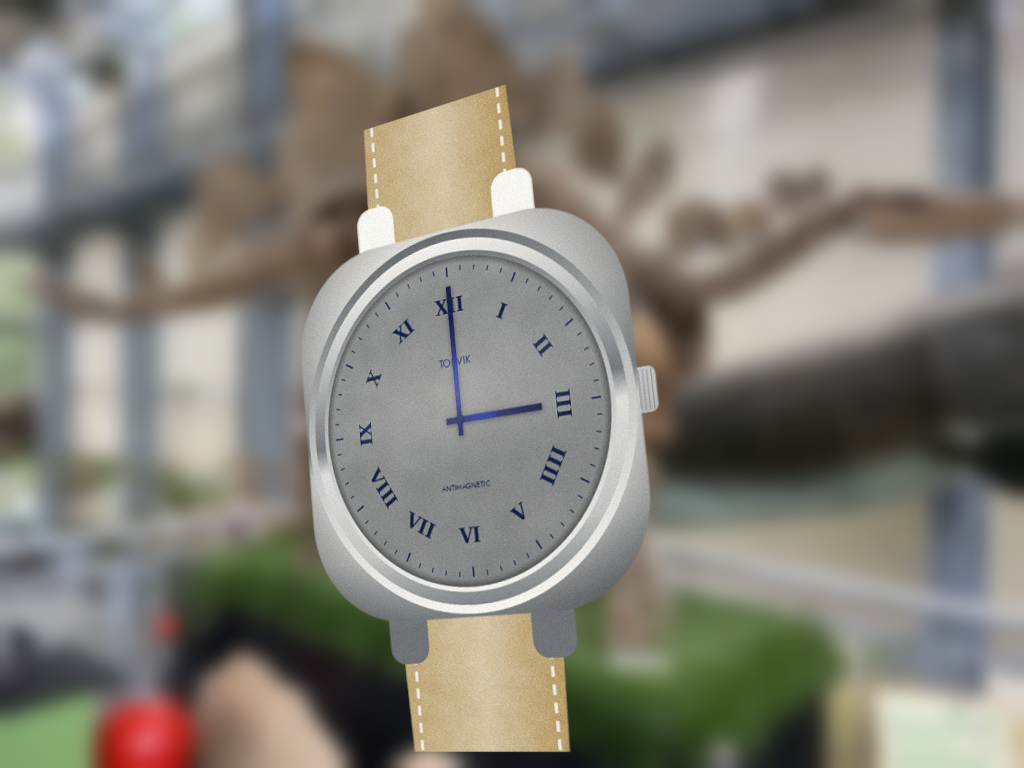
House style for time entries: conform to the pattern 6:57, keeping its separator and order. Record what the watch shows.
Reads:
3:00
